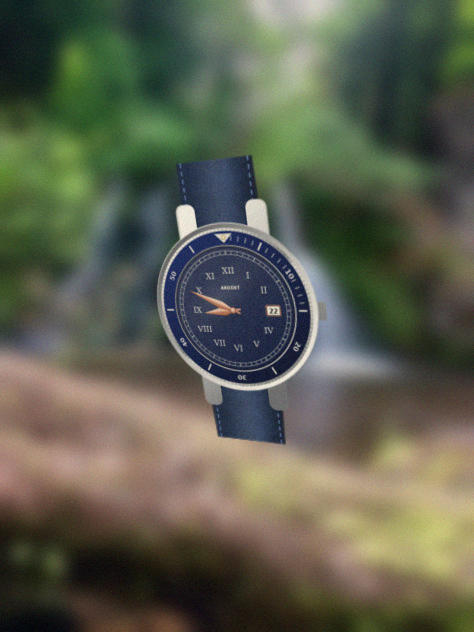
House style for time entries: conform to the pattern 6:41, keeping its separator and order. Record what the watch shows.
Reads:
8:49
